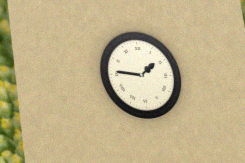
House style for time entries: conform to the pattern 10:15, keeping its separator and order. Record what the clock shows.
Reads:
1:46
